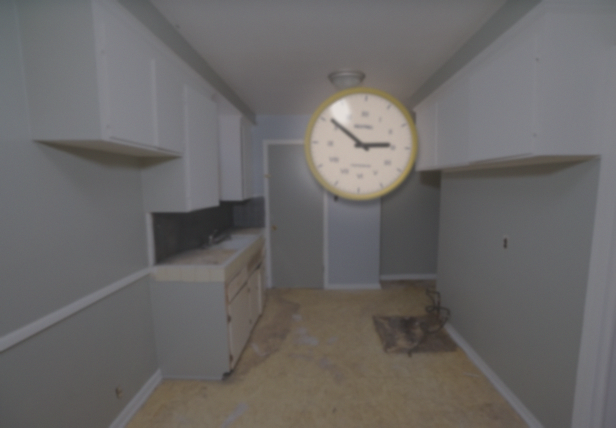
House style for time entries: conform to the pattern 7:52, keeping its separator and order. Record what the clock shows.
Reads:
2:51
